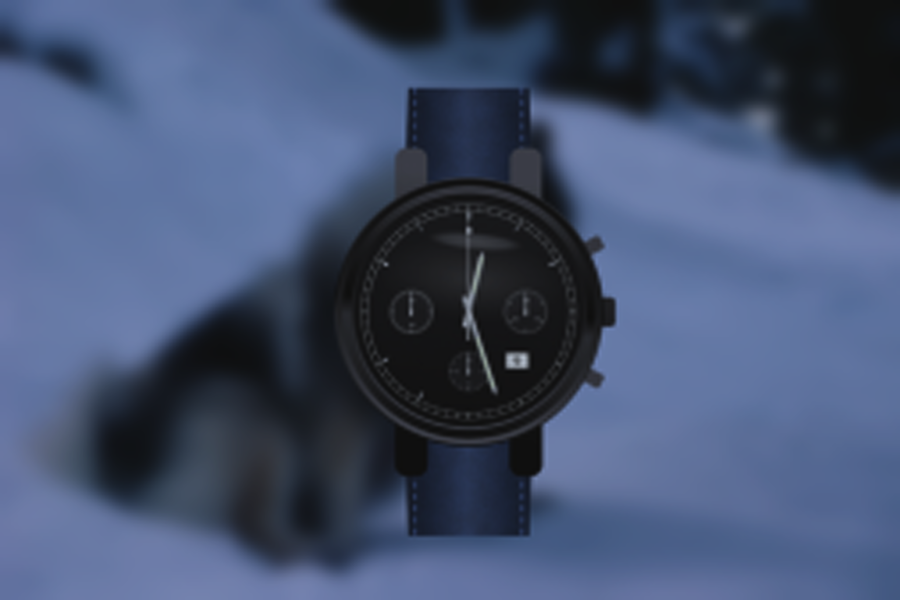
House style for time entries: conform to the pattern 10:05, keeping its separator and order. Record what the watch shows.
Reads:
12:27
